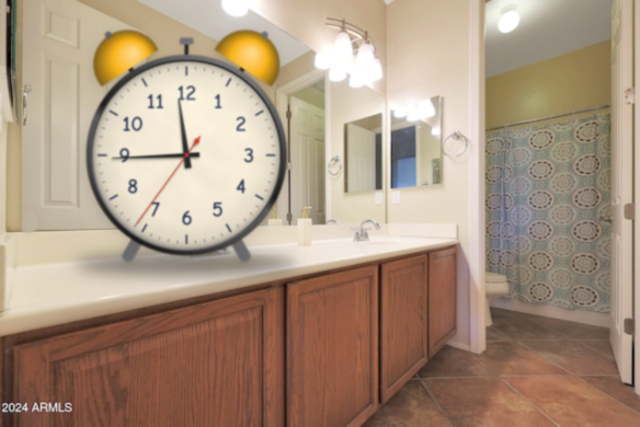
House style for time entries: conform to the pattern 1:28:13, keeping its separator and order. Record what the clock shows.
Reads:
11:44:36
